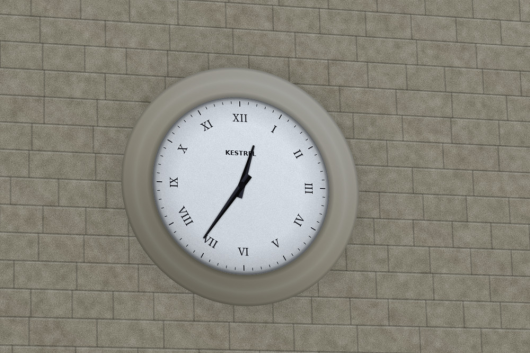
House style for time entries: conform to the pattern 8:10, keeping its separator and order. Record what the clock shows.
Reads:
12:36
